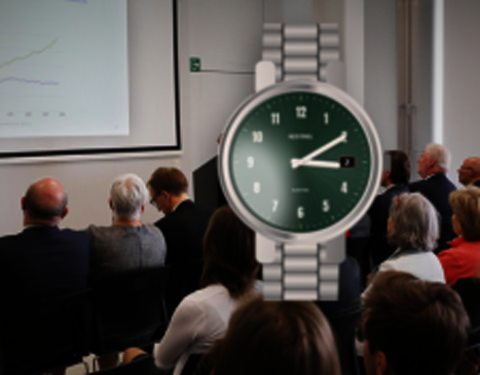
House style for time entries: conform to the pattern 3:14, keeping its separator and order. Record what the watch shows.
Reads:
3:10
